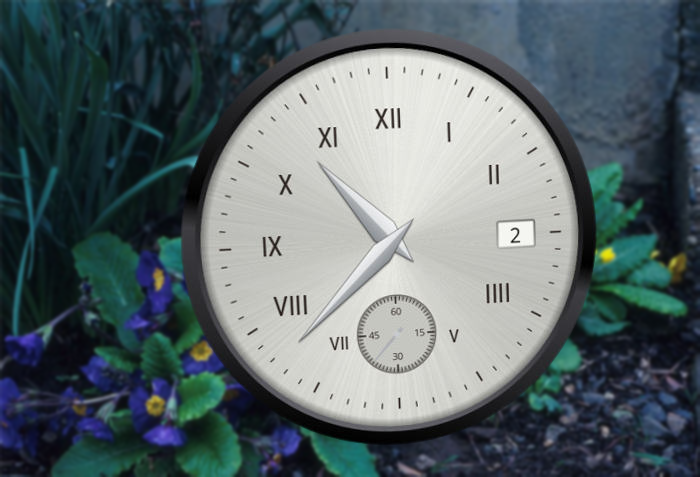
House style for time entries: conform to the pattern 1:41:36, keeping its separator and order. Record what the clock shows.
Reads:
10:37:37
